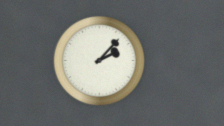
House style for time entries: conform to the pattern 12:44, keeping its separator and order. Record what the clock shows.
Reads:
2:07
